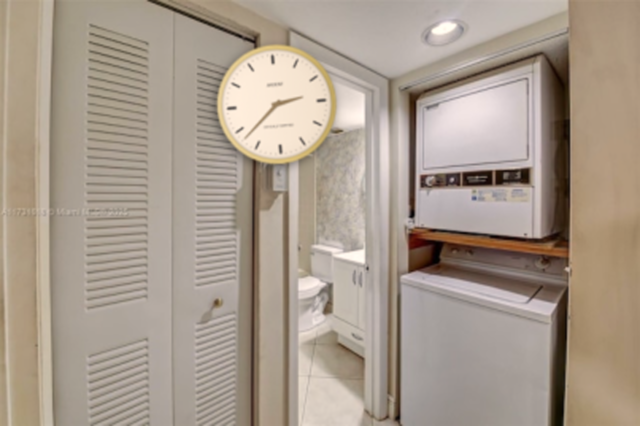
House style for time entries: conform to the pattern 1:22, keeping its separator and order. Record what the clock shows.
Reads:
2:38
